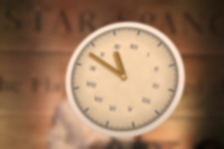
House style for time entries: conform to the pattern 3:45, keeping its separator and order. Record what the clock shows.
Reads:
10:48
